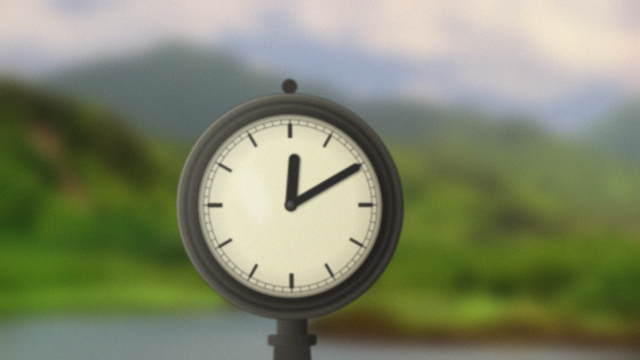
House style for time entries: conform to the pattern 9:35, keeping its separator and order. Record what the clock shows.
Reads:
12:10
